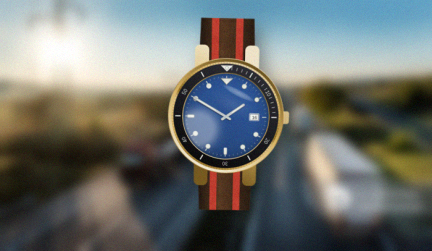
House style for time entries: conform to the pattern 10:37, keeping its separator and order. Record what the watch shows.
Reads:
1:50
